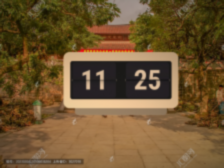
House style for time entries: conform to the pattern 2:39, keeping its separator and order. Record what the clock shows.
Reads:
11:25
